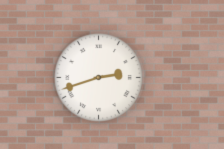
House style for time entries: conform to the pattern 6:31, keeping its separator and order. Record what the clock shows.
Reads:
2:42
